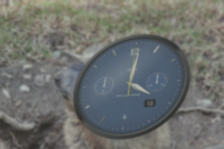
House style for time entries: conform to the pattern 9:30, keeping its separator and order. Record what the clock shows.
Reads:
4:01
